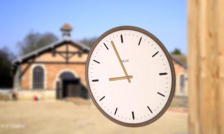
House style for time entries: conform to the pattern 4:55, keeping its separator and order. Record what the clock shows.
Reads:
8:57
